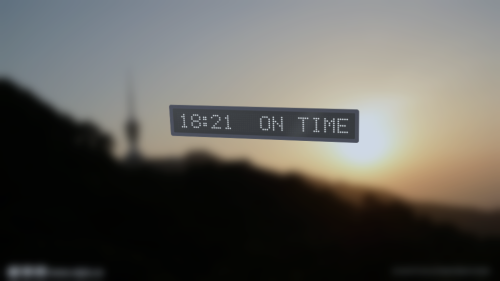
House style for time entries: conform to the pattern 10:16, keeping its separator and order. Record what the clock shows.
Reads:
18:21
